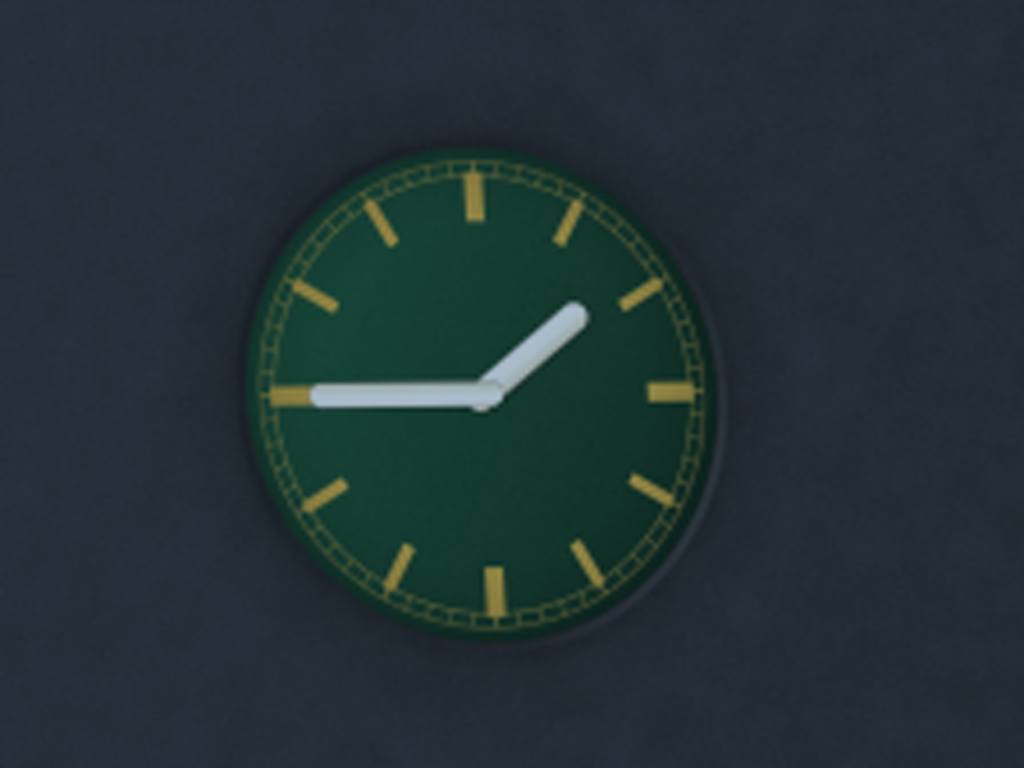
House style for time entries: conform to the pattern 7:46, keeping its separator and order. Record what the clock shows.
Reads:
1:45
